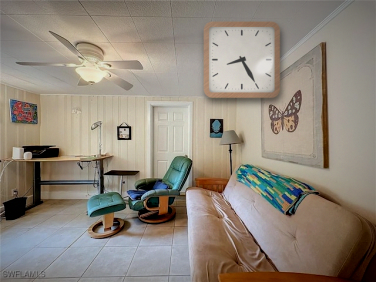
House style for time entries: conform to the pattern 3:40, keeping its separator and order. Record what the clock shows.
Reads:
8:25
